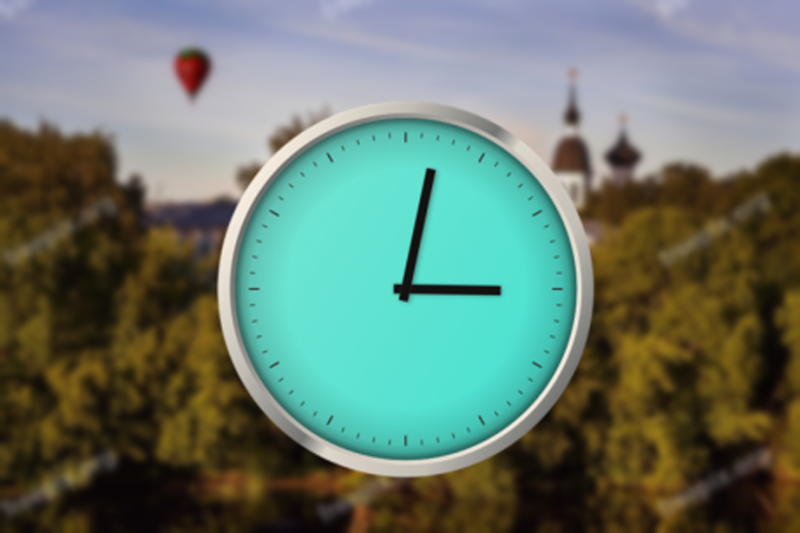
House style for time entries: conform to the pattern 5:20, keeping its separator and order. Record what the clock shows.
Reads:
3:02
